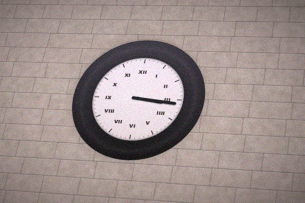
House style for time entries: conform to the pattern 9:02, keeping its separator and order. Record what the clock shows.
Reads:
3:16
